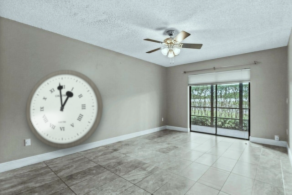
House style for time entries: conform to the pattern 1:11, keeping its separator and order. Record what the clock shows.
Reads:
12:59
